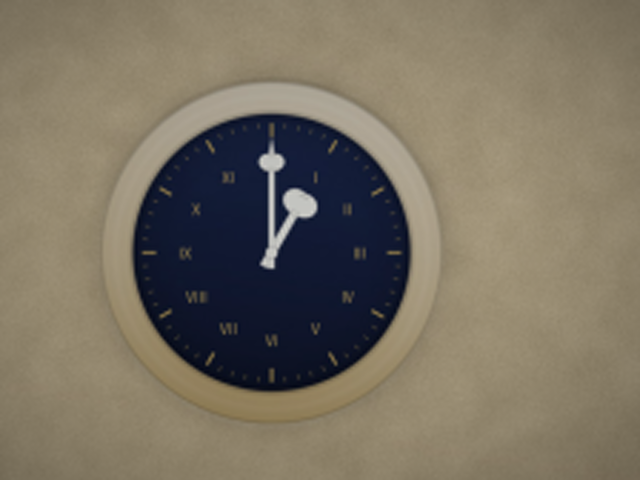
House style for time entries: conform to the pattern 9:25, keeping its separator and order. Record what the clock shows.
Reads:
1:00
